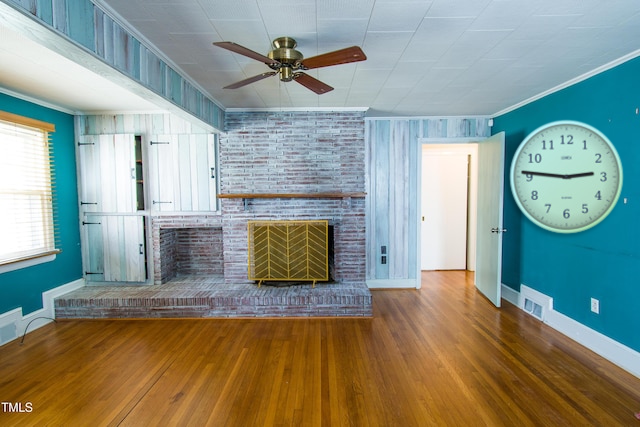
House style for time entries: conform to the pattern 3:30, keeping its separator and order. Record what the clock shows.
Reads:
2:46
